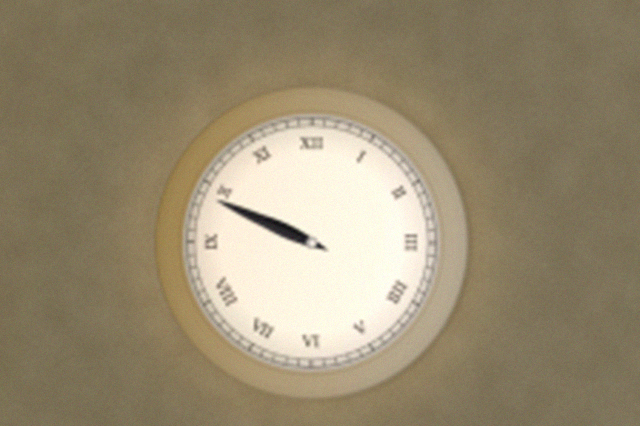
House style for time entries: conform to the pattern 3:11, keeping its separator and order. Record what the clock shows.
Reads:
9:49
